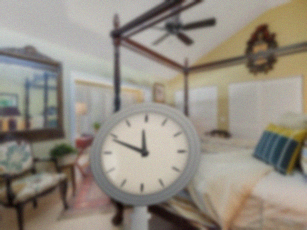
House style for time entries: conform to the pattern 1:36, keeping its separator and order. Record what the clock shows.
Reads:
11:49
